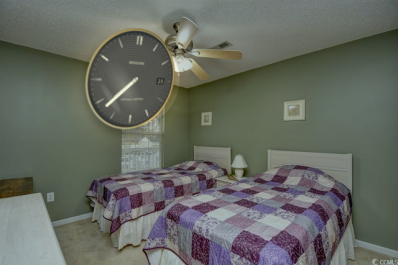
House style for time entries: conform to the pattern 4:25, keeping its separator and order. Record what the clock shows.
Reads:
7:38
